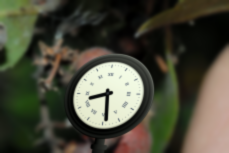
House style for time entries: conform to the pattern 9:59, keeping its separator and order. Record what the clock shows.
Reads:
8:29
